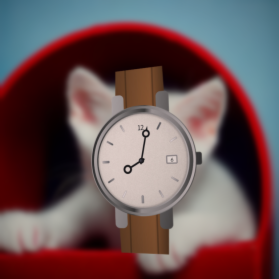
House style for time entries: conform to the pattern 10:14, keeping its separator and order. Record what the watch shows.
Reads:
8:02
